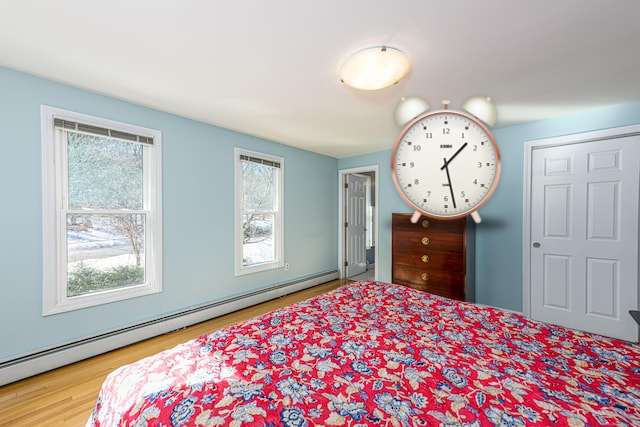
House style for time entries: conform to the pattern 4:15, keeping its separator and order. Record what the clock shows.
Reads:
1:28
